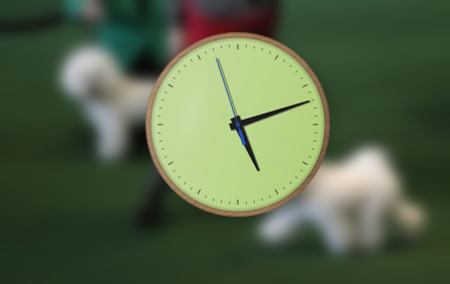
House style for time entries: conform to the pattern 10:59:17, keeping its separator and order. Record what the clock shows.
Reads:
5:11:57
